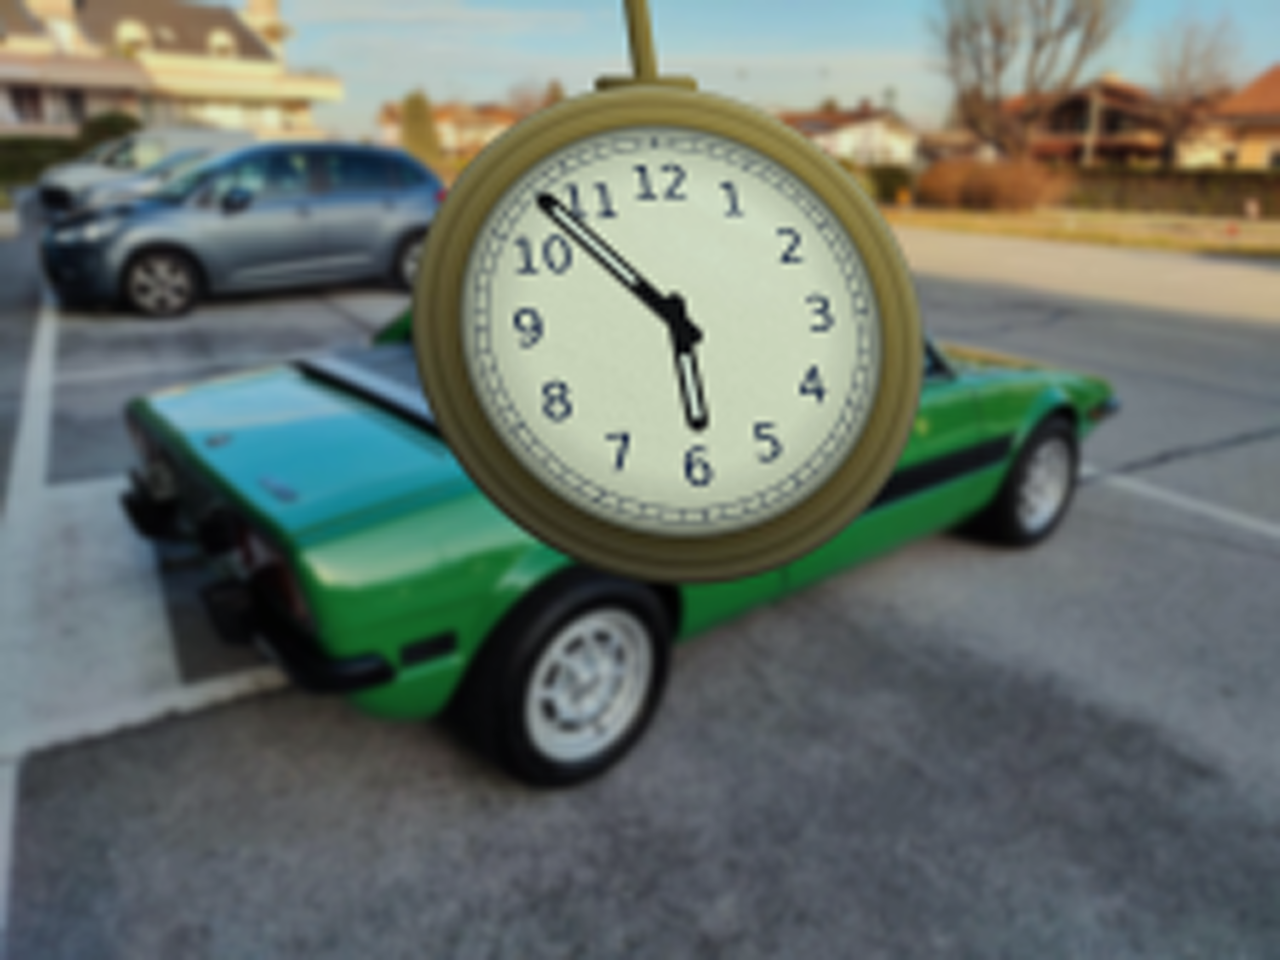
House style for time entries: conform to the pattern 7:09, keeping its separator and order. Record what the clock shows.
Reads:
5:53
